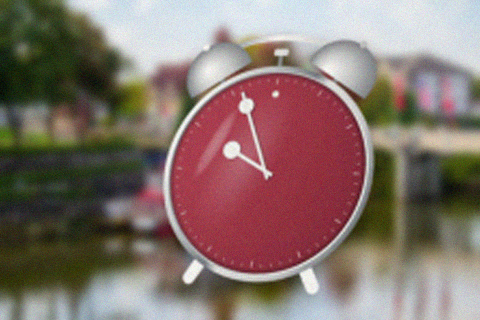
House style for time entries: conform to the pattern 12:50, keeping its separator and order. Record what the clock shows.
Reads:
9:56
